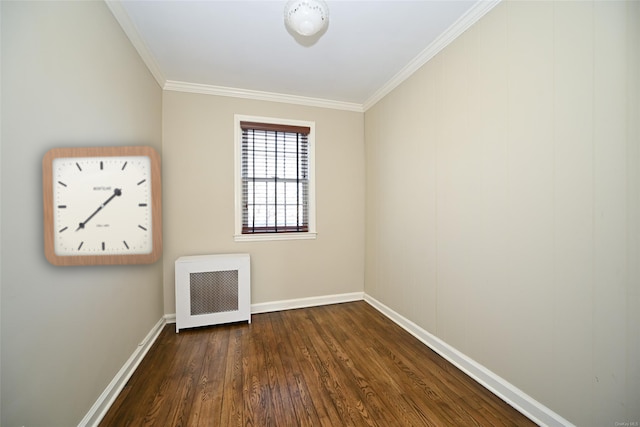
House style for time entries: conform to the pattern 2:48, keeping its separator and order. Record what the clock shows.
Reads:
1:38
